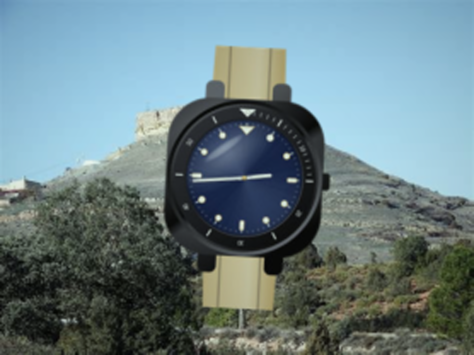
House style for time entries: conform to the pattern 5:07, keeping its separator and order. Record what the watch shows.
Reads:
2:44
